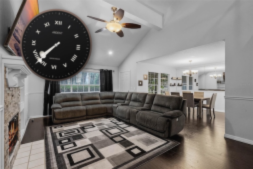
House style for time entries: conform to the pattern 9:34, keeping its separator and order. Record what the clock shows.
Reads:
7:37
